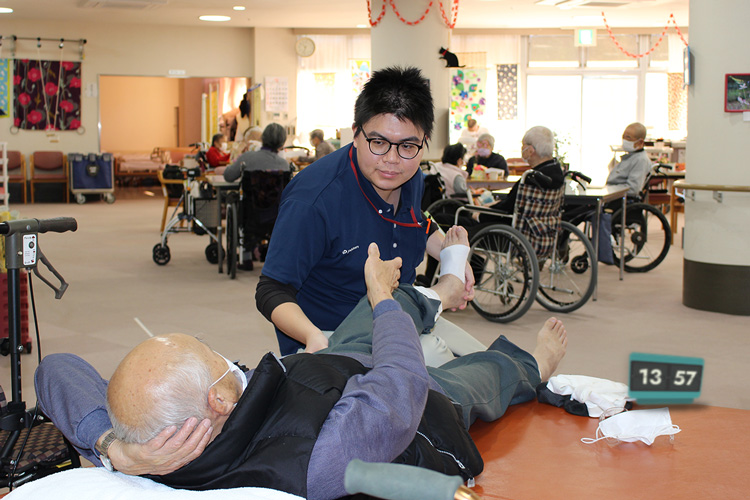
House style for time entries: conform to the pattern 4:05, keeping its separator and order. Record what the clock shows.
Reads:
13:57
